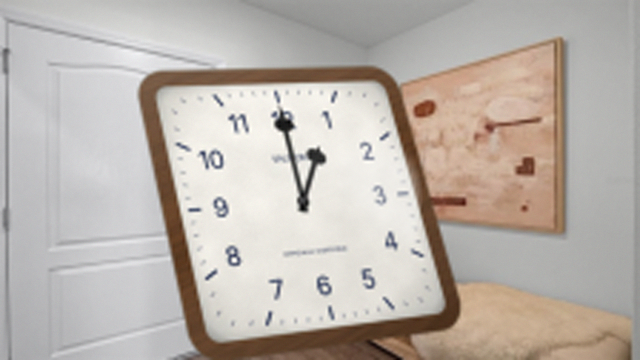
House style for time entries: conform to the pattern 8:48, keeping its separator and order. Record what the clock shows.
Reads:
1:00
